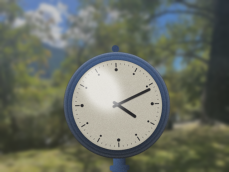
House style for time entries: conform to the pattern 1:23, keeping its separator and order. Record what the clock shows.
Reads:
4:11
